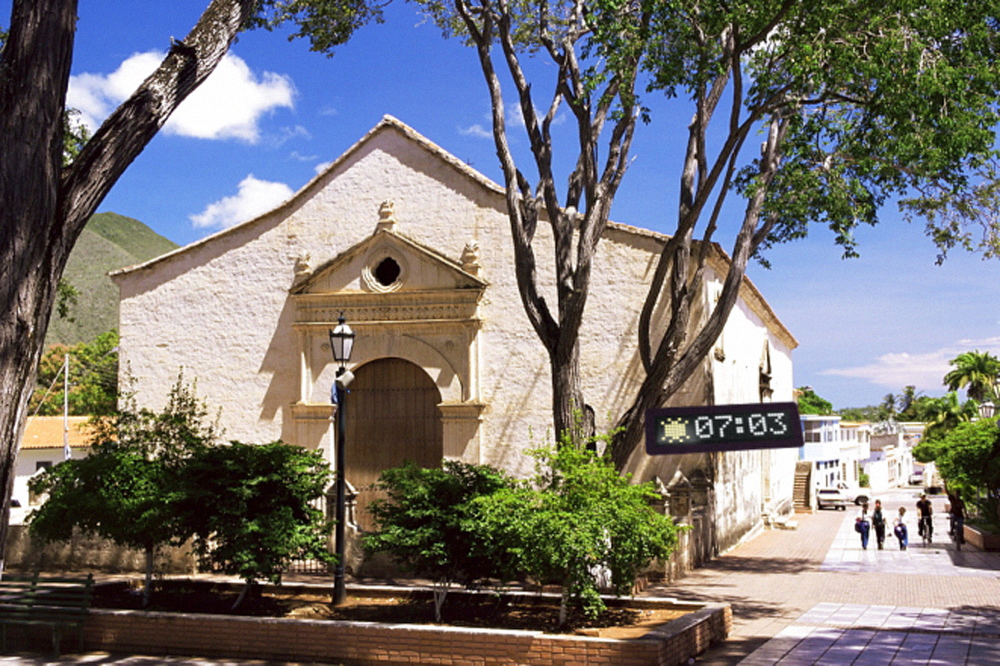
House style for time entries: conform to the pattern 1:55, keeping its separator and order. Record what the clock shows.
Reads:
7:03
